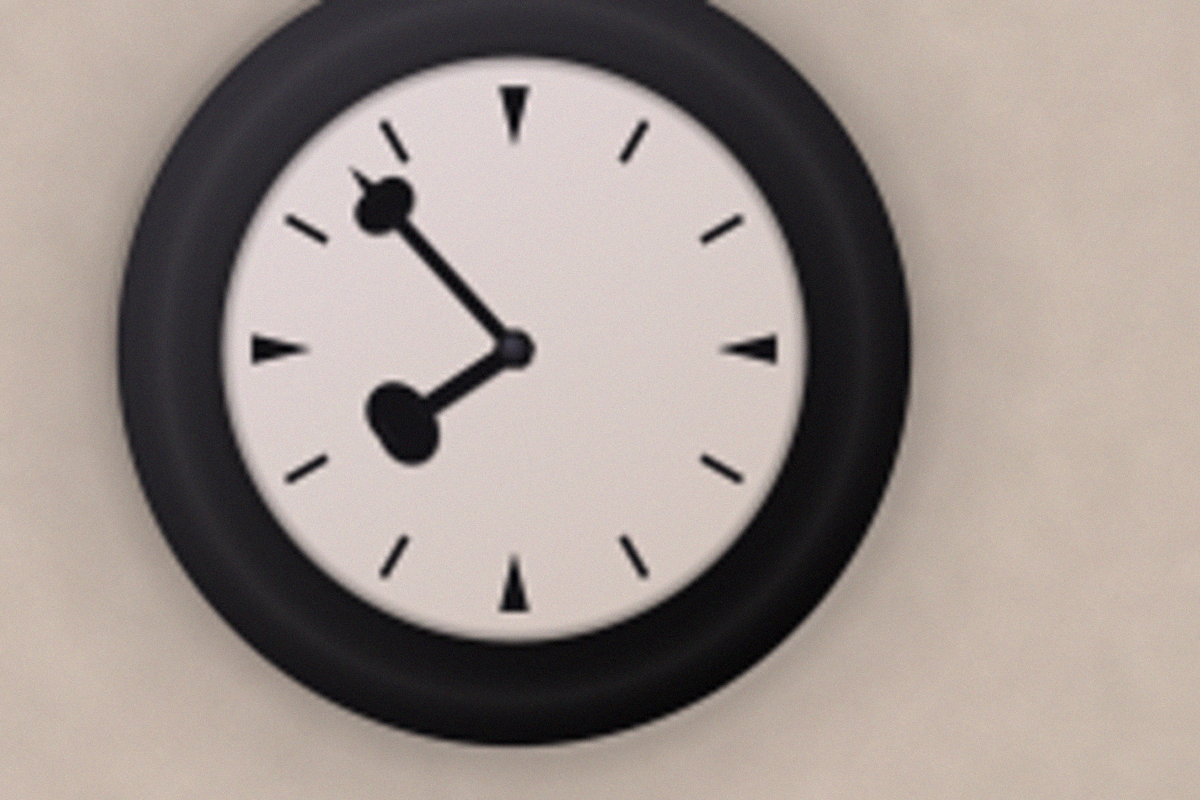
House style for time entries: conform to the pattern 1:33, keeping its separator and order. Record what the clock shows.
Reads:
7:53
